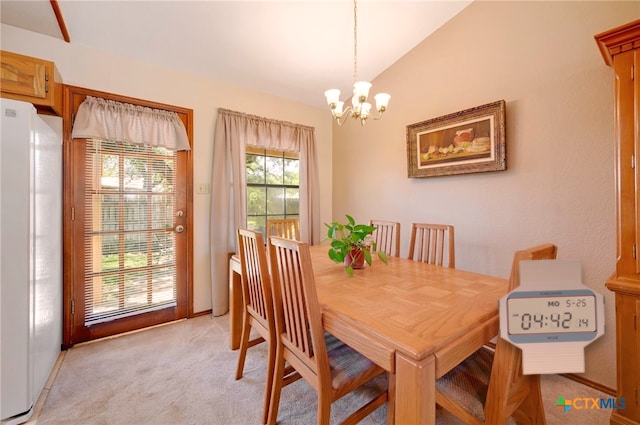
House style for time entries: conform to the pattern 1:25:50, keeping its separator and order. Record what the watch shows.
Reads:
4:42:14
